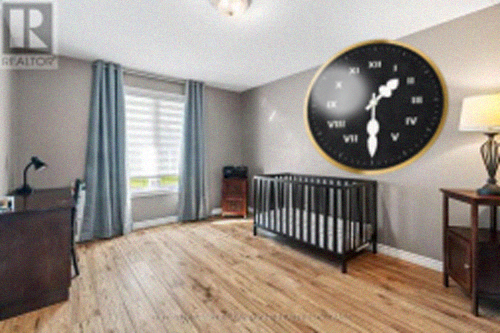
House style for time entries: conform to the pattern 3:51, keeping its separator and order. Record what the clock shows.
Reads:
1:30
